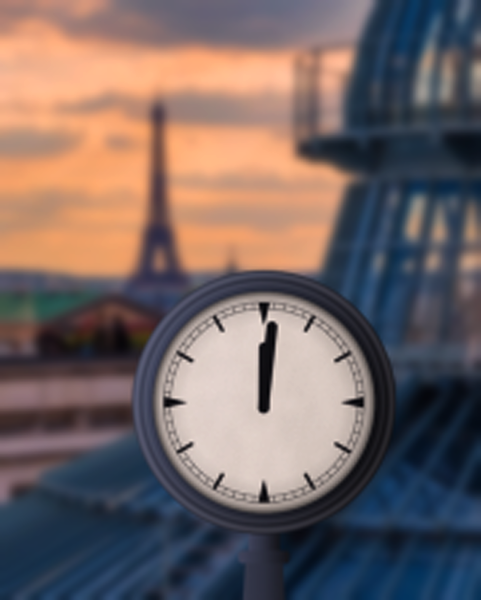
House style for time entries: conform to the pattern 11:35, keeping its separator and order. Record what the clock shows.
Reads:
12:01
